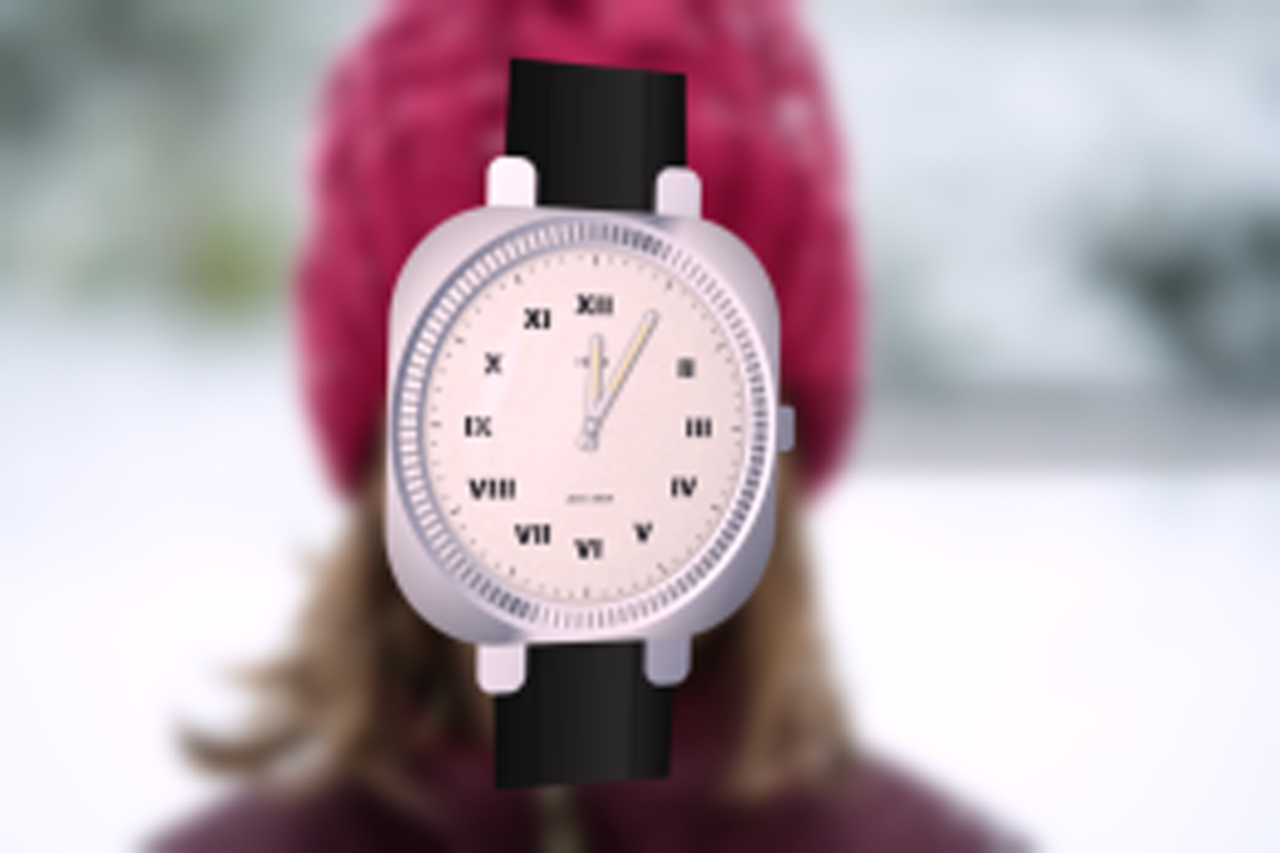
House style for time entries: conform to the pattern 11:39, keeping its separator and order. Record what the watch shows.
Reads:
12:05
